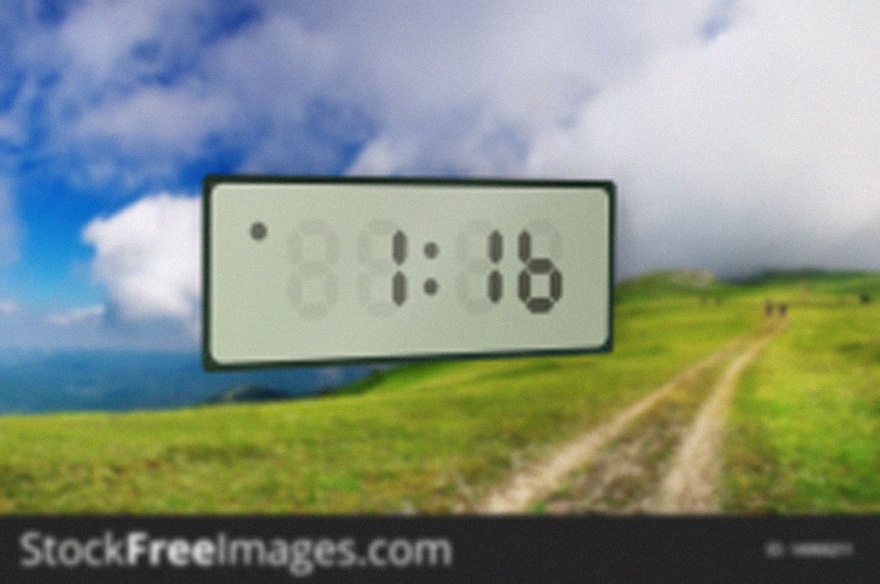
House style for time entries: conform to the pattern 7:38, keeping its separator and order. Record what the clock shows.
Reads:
1:16
